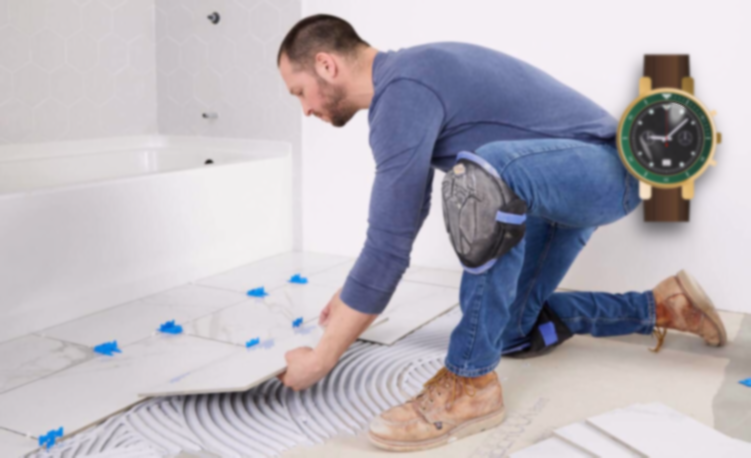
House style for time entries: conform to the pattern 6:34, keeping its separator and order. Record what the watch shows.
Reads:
9:08
